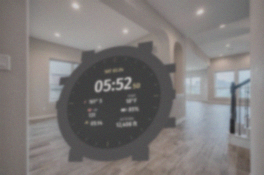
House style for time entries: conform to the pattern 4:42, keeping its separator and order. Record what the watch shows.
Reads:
5:52
